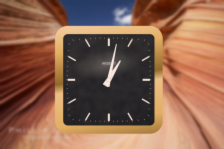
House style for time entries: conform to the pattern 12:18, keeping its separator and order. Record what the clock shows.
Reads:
1:02
